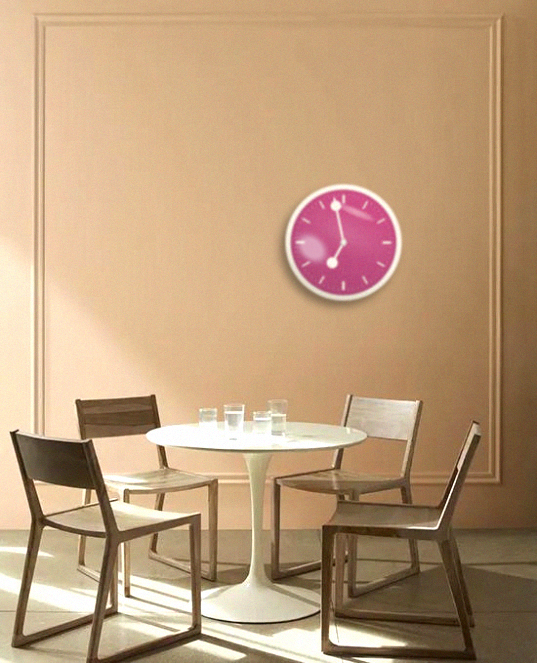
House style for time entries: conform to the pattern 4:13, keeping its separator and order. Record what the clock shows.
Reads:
6:58
